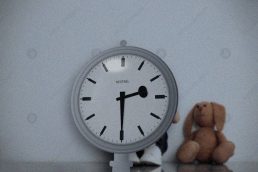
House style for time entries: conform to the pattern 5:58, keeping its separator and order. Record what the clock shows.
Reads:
2:30
